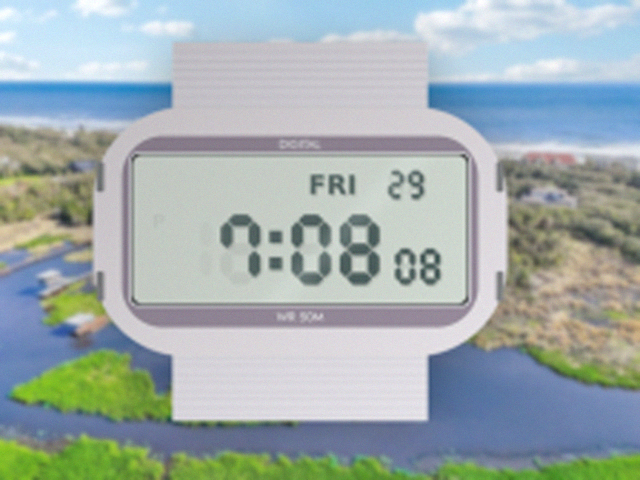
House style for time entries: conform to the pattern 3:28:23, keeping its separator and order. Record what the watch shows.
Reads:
7:08:08
